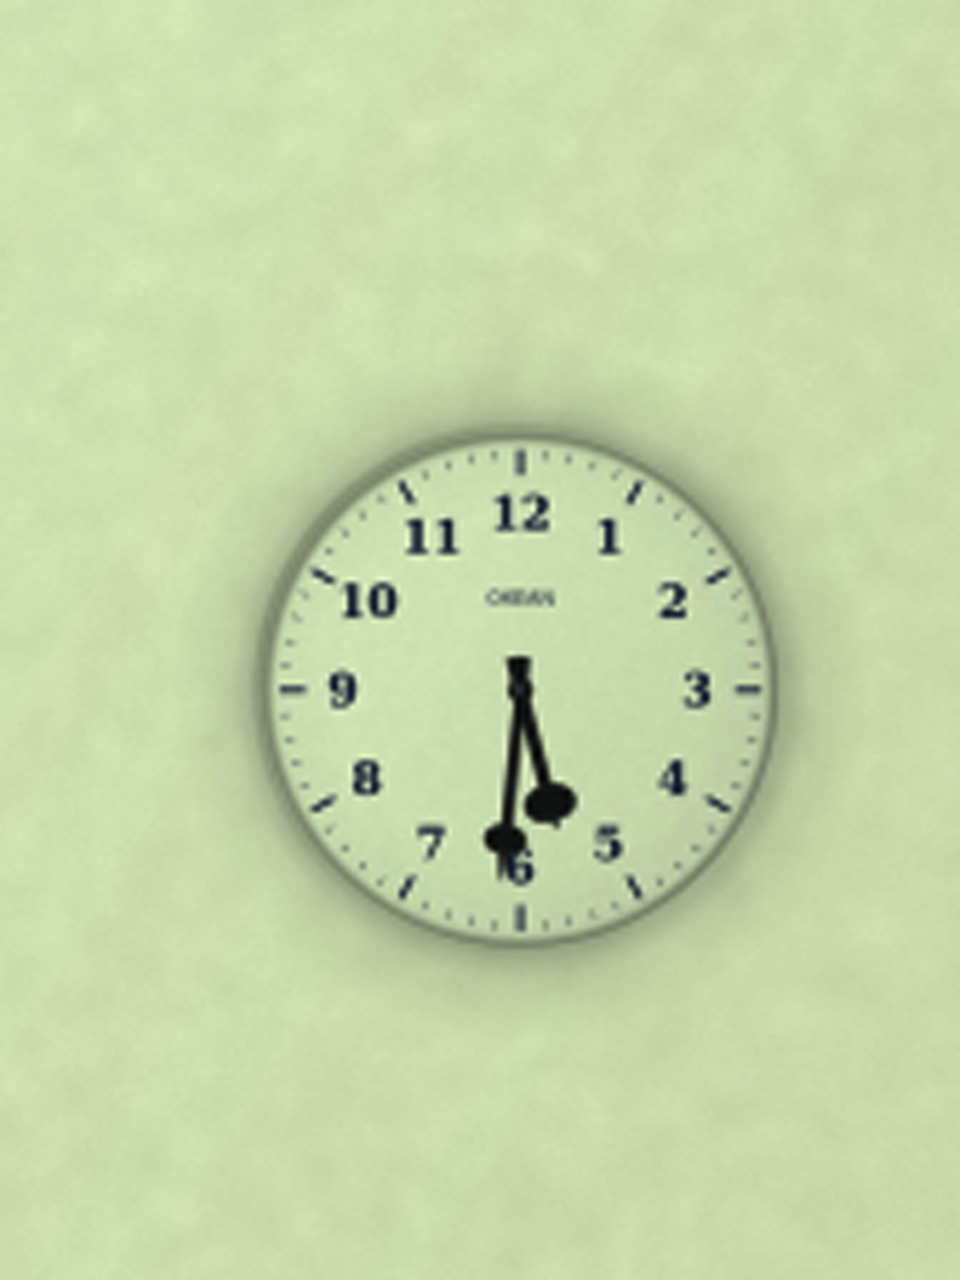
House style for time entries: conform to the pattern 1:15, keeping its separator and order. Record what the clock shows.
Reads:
5:31
